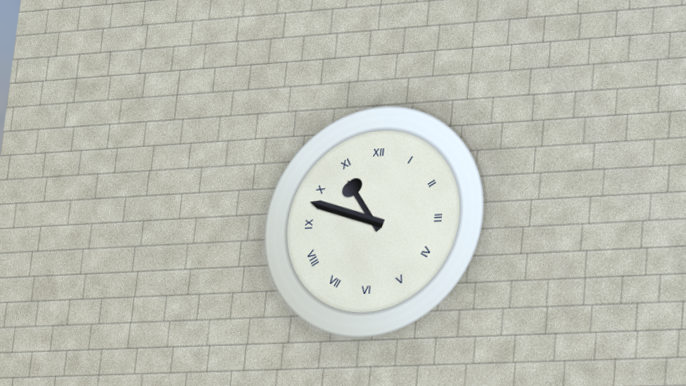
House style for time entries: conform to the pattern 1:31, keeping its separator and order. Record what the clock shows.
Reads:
10:48
